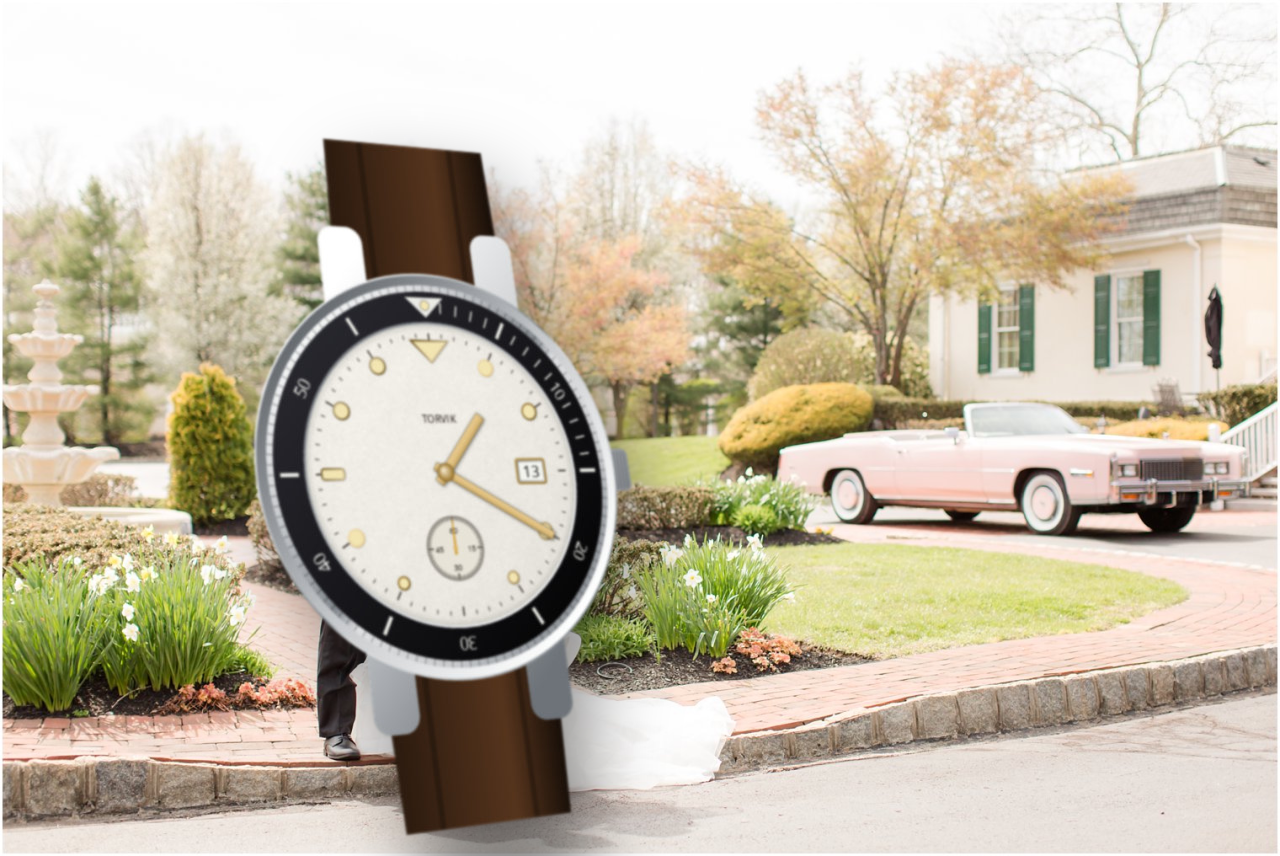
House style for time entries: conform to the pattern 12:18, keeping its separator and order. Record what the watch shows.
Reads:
1:20
